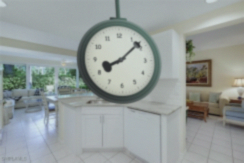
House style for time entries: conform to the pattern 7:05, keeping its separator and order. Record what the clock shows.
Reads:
8:08
